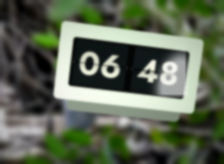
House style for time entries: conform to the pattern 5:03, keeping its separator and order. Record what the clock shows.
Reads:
6:48
